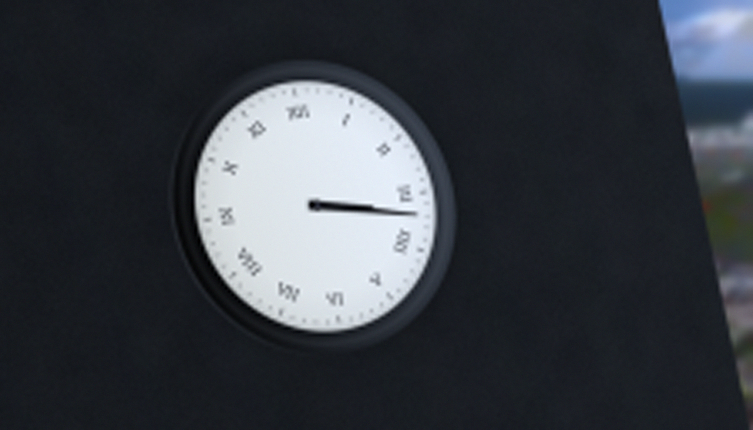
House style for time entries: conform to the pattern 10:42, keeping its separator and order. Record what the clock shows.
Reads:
3:17
